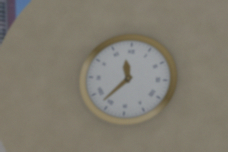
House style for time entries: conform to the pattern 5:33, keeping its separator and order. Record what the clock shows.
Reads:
11:37
